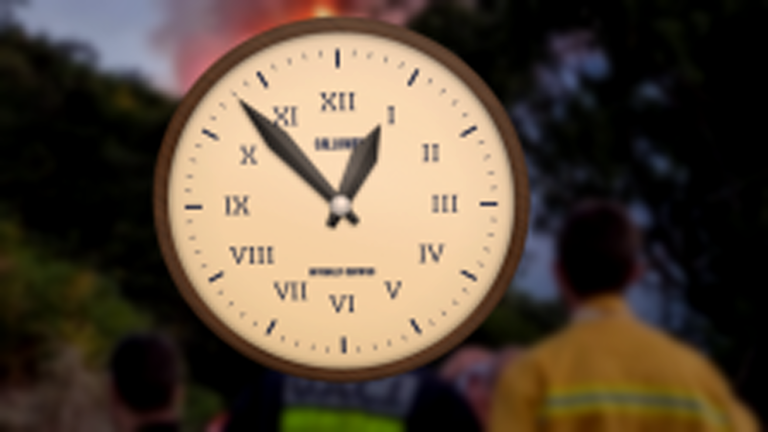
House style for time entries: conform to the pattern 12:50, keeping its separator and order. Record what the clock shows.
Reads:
12:53
